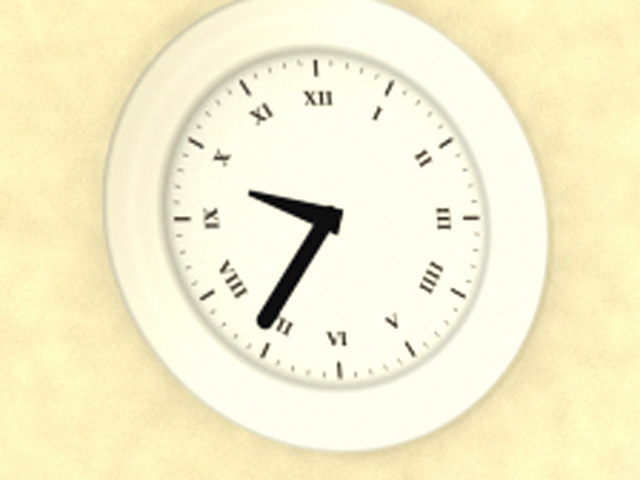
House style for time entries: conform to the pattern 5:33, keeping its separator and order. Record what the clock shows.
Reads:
9:36
